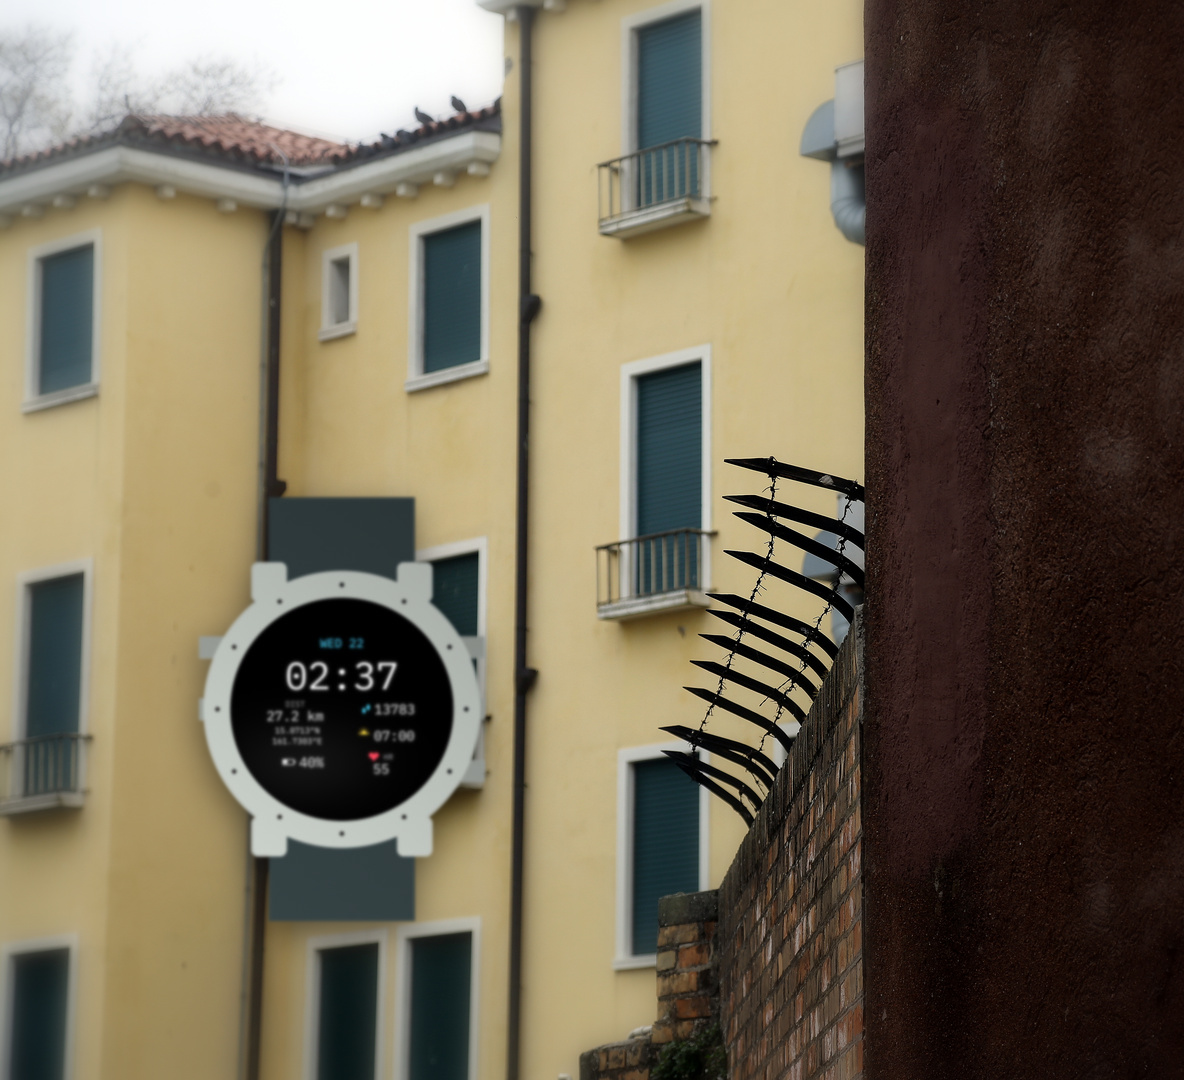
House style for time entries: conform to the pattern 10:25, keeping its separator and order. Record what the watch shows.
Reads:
2:37
